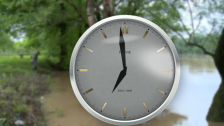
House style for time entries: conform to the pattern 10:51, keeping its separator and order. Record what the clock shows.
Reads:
6:59
